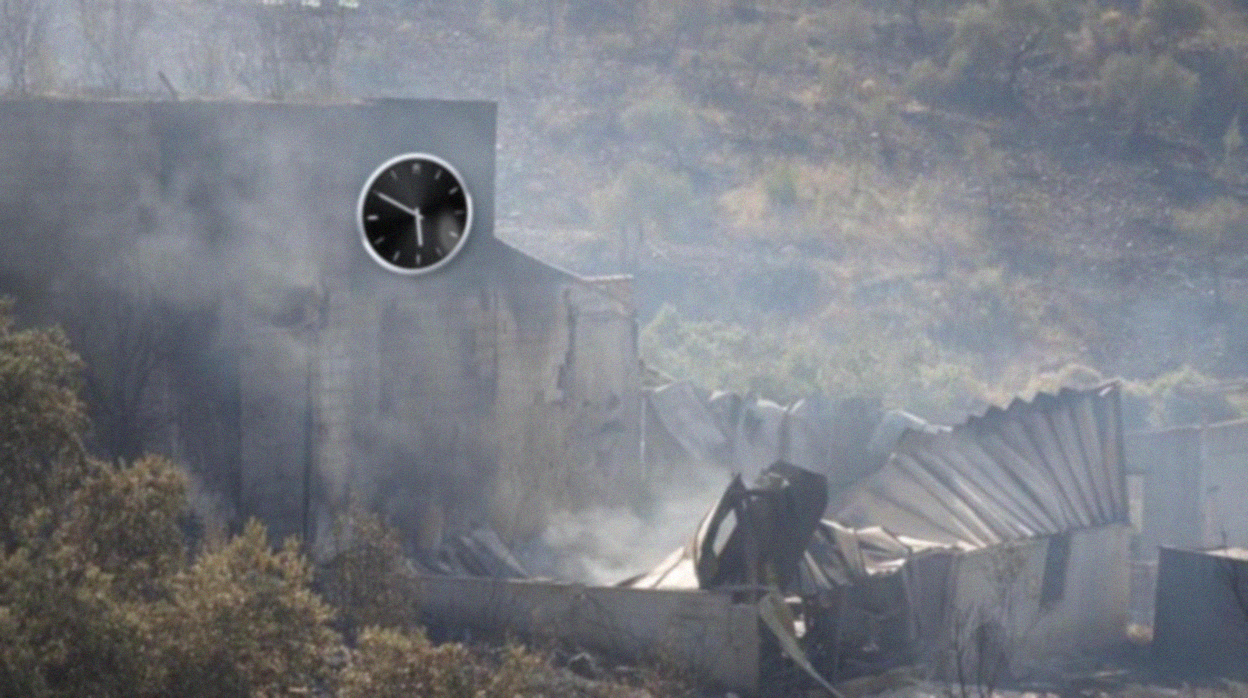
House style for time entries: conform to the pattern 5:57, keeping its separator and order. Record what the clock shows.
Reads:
5:50
